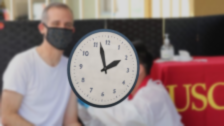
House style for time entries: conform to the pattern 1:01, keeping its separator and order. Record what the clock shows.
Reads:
1:57
